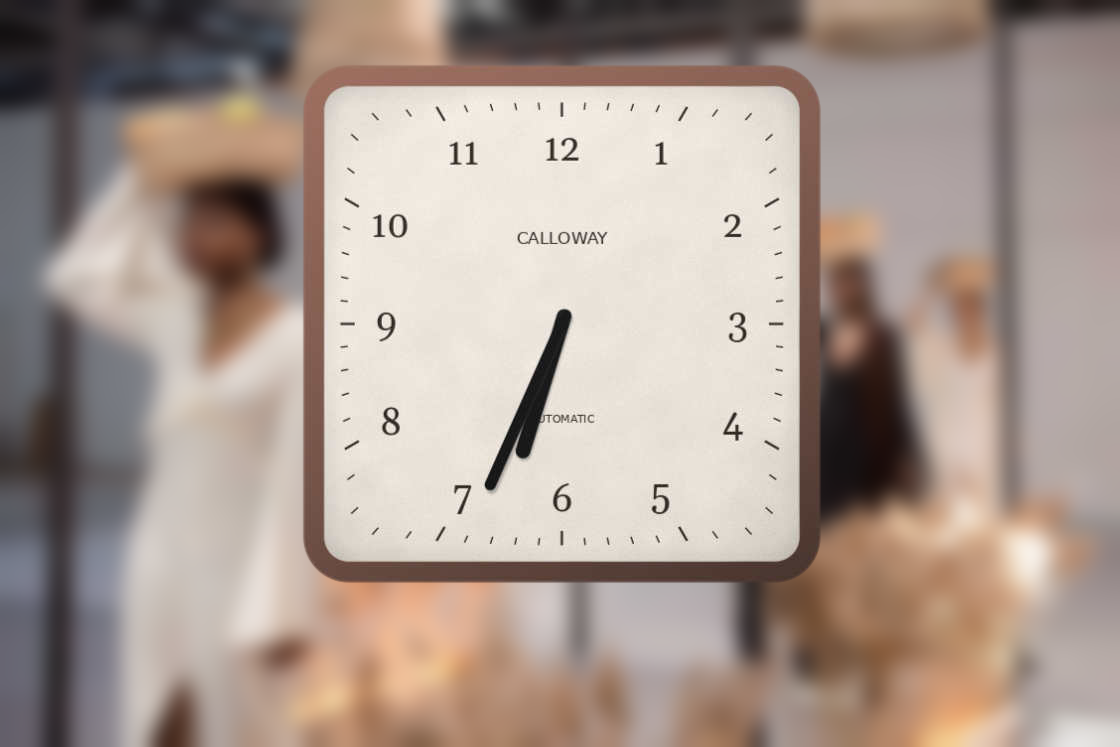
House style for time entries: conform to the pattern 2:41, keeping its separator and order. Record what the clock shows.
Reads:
6:34
